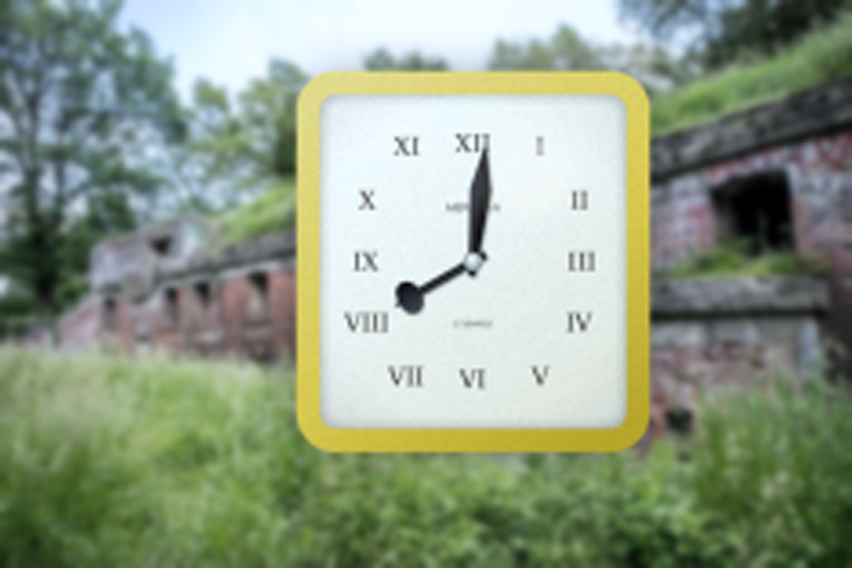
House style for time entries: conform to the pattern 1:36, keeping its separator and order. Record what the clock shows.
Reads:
8:01
